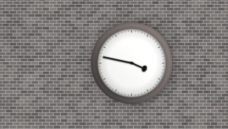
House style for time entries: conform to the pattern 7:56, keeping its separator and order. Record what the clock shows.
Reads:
3:47
